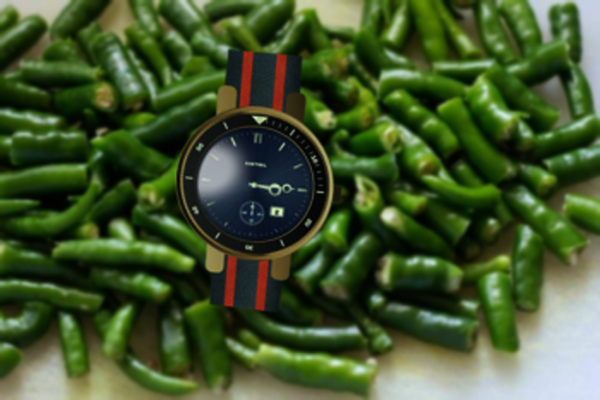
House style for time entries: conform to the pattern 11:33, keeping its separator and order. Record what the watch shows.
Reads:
3:15
